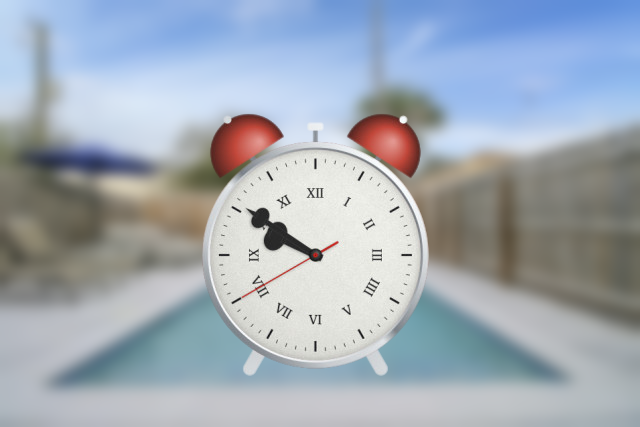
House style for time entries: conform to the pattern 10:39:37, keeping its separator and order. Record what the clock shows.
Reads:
9:50:40
